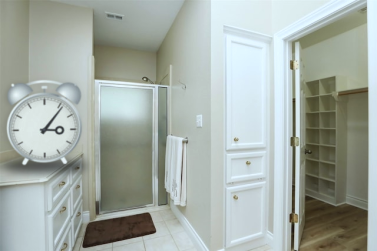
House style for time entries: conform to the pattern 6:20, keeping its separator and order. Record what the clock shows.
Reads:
3:06
